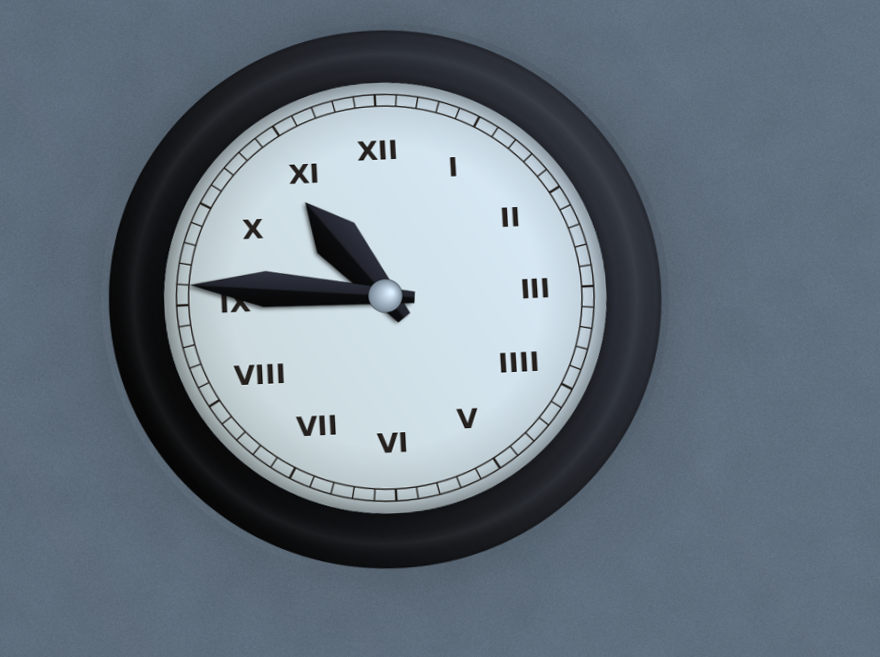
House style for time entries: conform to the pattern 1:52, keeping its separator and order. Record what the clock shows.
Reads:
10:46
